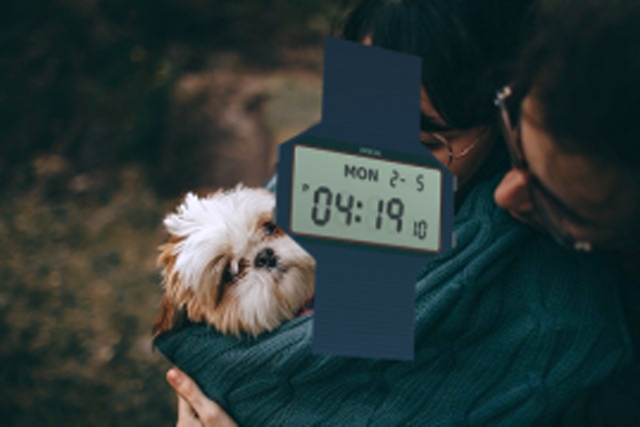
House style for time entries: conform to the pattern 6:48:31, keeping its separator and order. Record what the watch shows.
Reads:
4:19:10
